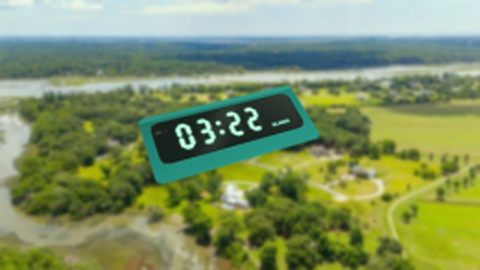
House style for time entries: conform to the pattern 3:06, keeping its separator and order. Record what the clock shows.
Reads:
3:22
